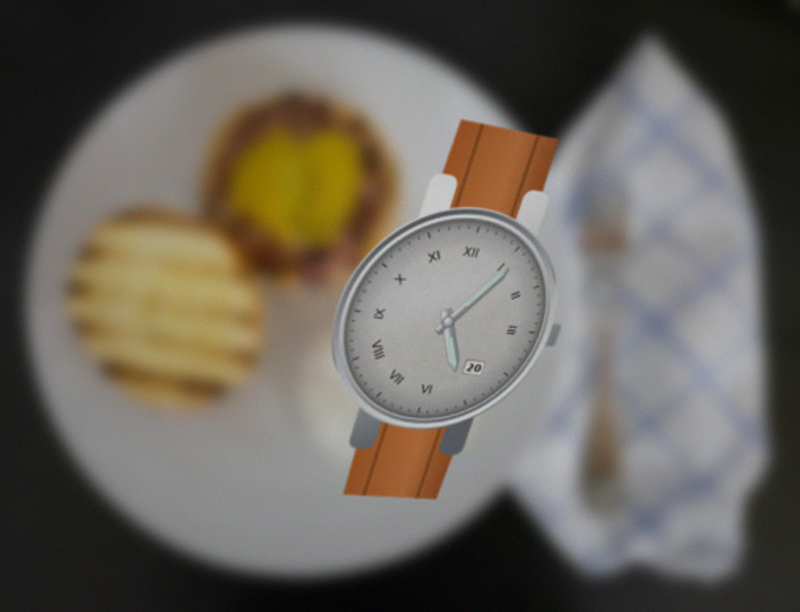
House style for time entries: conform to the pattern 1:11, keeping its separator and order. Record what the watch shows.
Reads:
5:06
